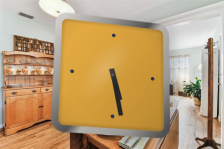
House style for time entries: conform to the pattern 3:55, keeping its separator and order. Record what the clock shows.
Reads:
5:28
